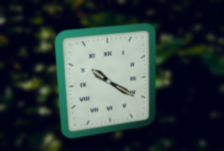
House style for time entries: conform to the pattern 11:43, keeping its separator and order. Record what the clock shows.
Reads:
10:21
